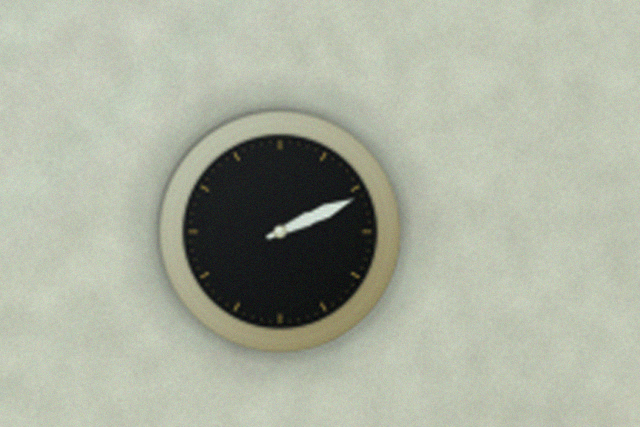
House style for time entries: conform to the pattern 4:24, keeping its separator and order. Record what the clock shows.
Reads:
2:11
